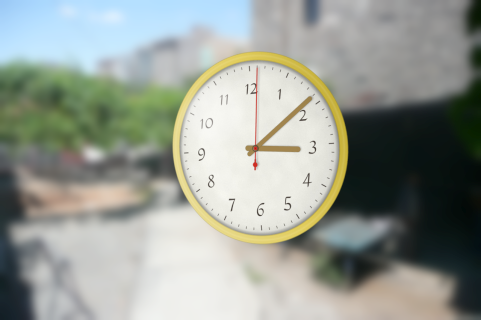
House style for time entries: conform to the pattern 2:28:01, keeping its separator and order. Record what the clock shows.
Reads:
3:09:01
